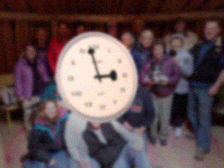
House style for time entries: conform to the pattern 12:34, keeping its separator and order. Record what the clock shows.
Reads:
2:58
